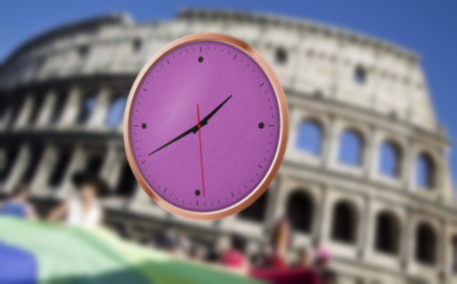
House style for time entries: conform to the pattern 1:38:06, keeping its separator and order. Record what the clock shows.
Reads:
1:40:29
